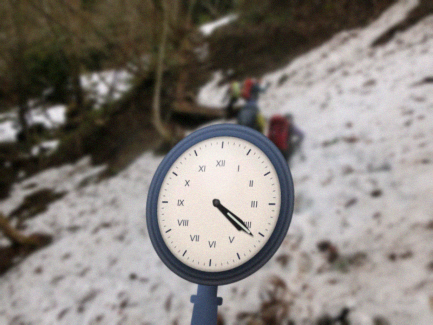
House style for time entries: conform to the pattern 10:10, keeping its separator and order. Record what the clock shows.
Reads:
4:21
